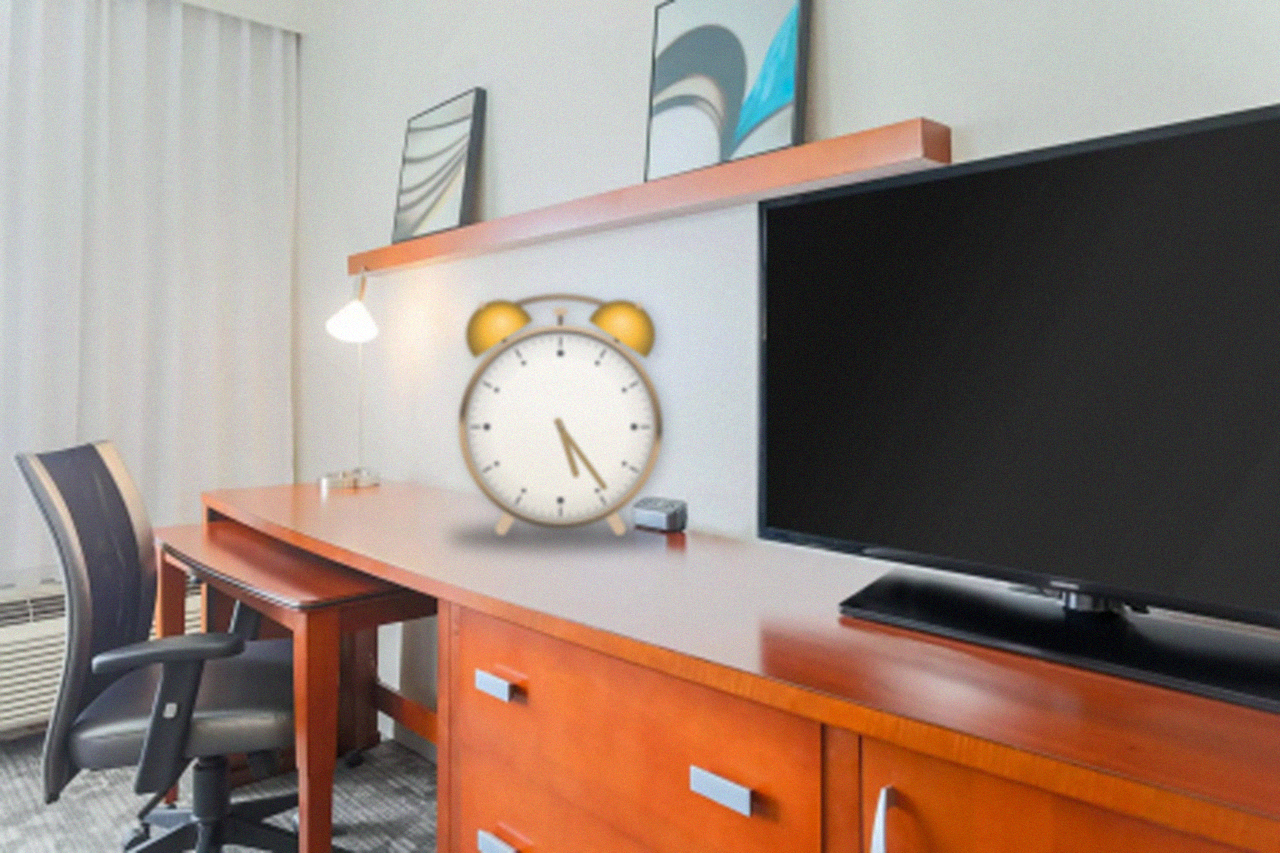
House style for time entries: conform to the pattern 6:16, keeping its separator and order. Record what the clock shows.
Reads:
5:24
